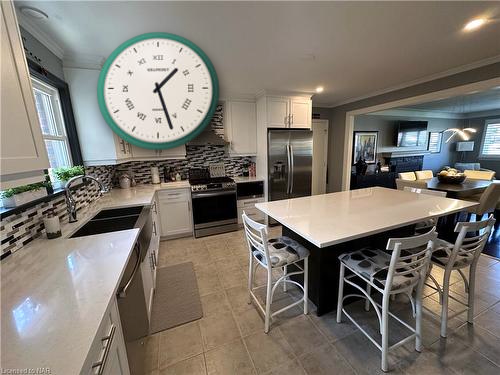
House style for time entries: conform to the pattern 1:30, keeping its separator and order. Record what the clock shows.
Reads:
1:27
